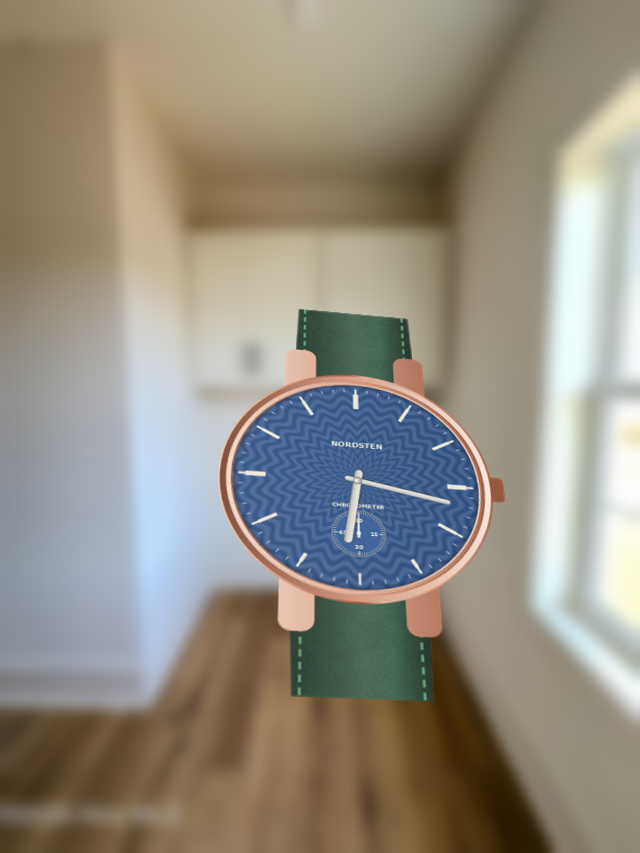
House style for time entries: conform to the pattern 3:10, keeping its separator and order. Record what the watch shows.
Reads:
6:17
